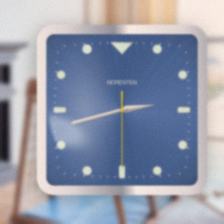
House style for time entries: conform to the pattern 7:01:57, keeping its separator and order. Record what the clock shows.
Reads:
2:42:30
